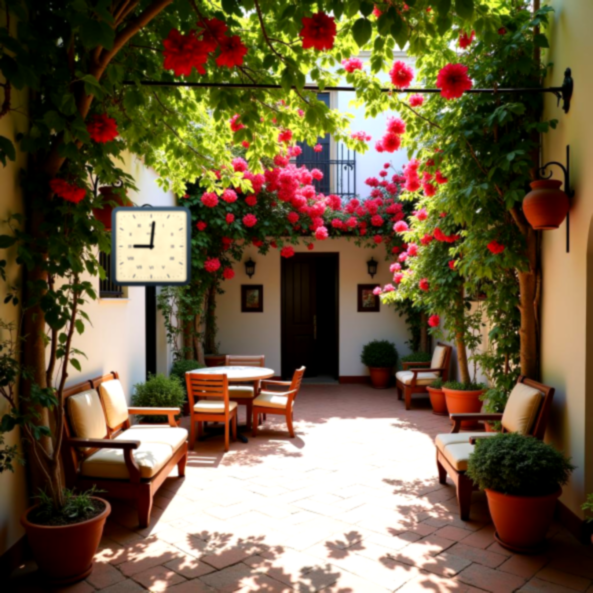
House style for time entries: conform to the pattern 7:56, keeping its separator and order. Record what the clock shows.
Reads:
9:01
